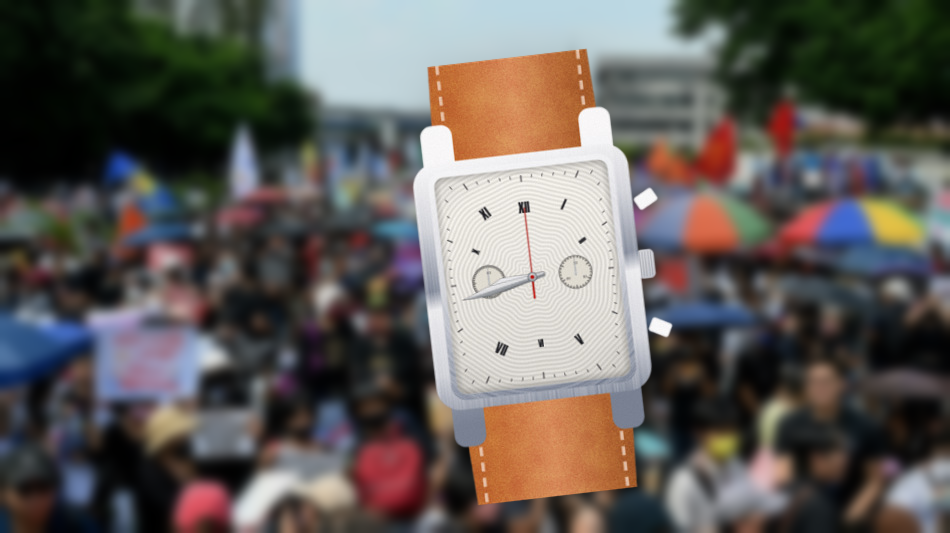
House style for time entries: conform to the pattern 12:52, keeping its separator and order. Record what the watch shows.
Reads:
8:43
